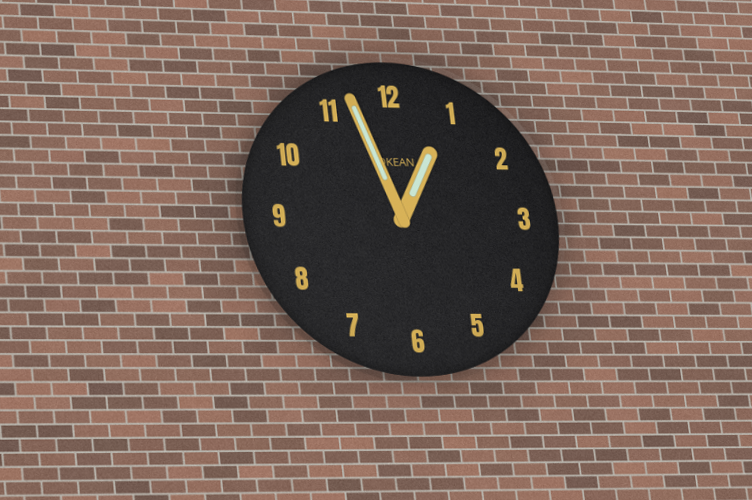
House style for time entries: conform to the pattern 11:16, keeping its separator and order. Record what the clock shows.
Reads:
12:57
